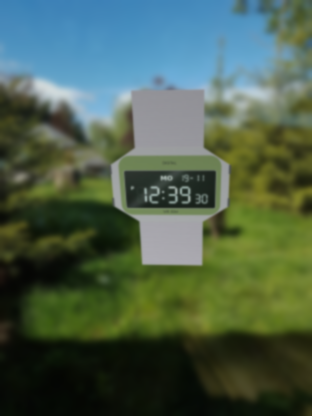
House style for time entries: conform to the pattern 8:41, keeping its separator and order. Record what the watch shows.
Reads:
12:39
